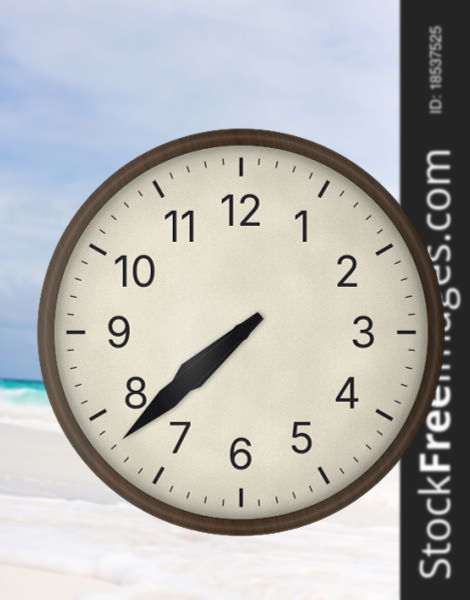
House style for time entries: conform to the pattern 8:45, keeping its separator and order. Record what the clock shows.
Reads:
7:38
